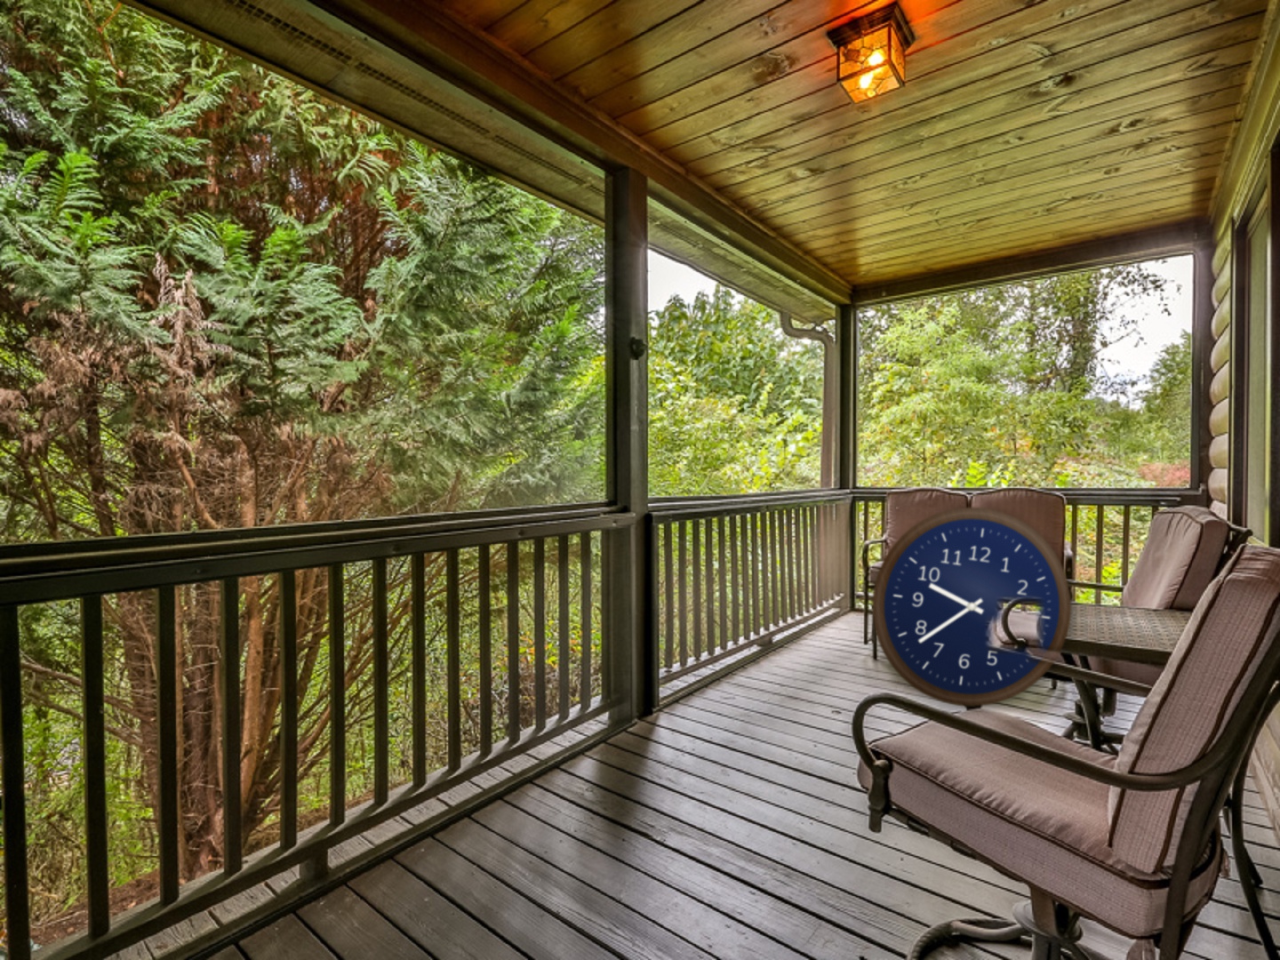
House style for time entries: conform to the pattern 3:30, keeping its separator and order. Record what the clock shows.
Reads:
9:38
